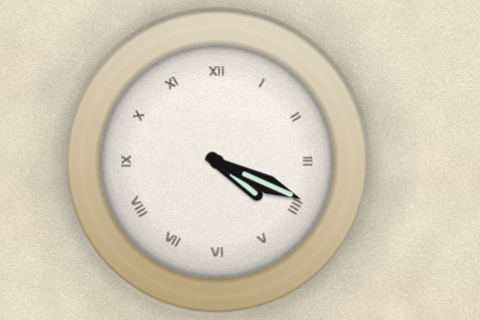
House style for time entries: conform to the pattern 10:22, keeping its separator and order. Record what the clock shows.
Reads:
4:19
